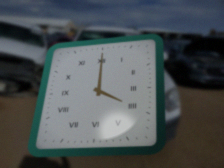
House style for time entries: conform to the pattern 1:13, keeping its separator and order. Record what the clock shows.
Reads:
4:00
